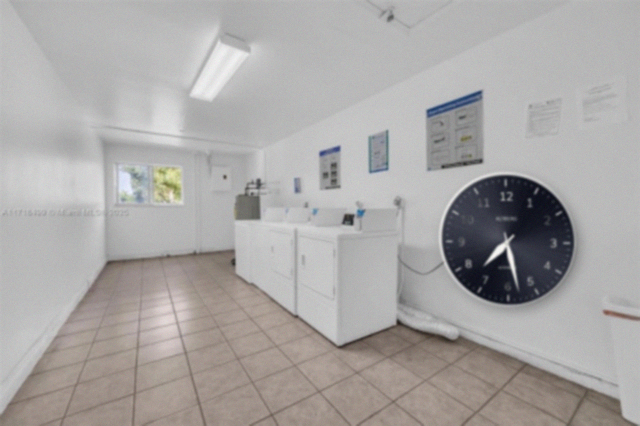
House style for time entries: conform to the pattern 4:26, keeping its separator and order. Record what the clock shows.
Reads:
7:28
